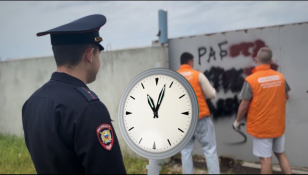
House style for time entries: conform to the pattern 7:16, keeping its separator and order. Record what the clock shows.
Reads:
11:03
